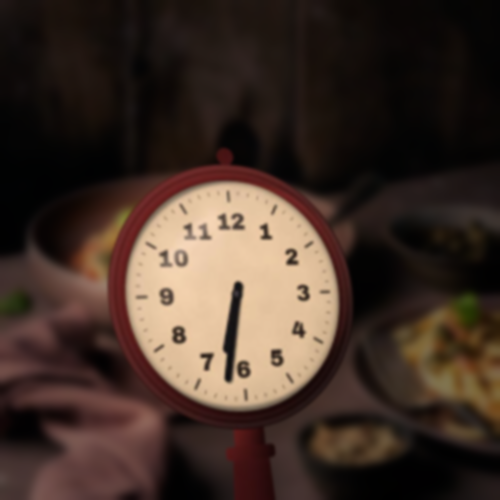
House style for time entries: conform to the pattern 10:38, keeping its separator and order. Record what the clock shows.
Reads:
6:32
